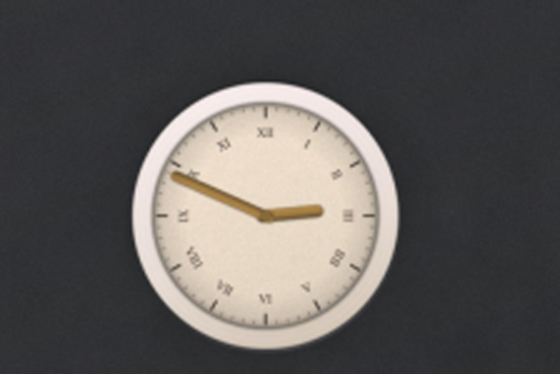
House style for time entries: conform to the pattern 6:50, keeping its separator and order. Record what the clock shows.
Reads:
2:49
